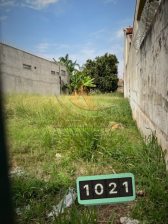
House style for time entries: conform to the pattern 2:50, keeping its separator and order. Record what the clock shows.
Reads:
10:21
